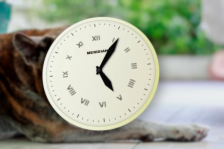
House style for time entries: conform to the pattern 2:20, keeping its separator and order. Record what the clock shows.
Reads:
5:06
